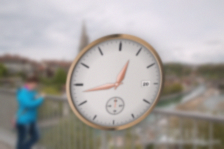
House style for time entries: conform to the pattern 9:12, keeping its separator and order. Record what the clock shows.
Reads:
12:43
